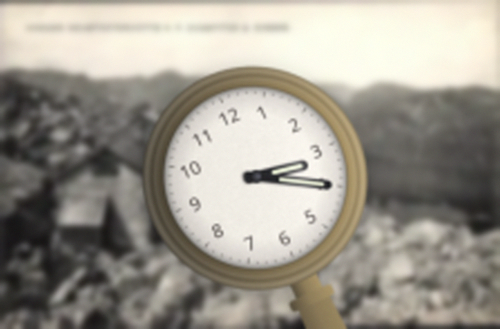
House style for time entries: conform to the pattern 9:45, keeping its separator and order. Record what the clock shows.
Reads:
3:20
